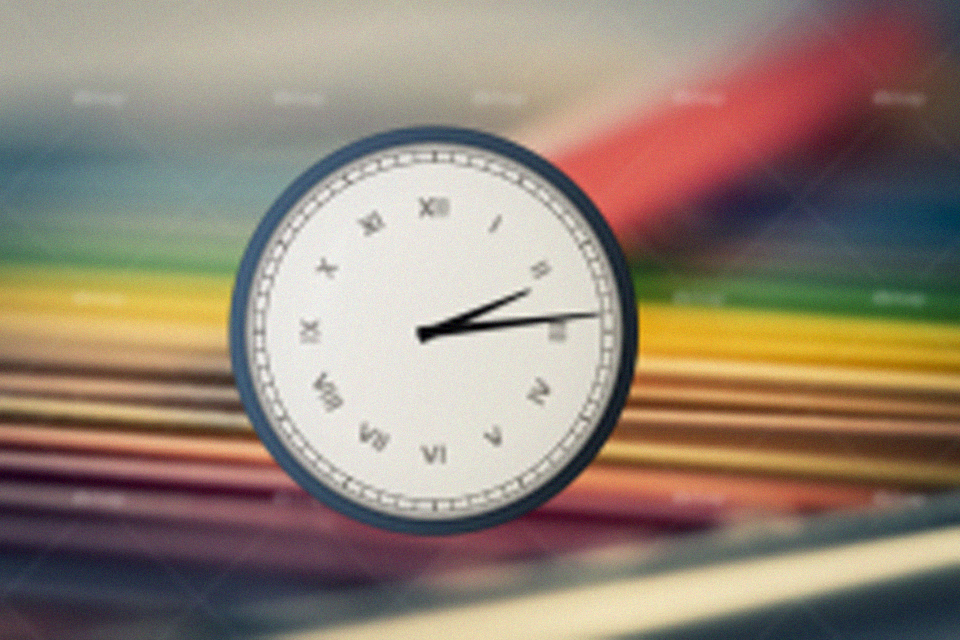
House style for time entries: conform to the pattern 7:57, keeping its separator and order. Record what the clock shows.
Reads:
2:14
